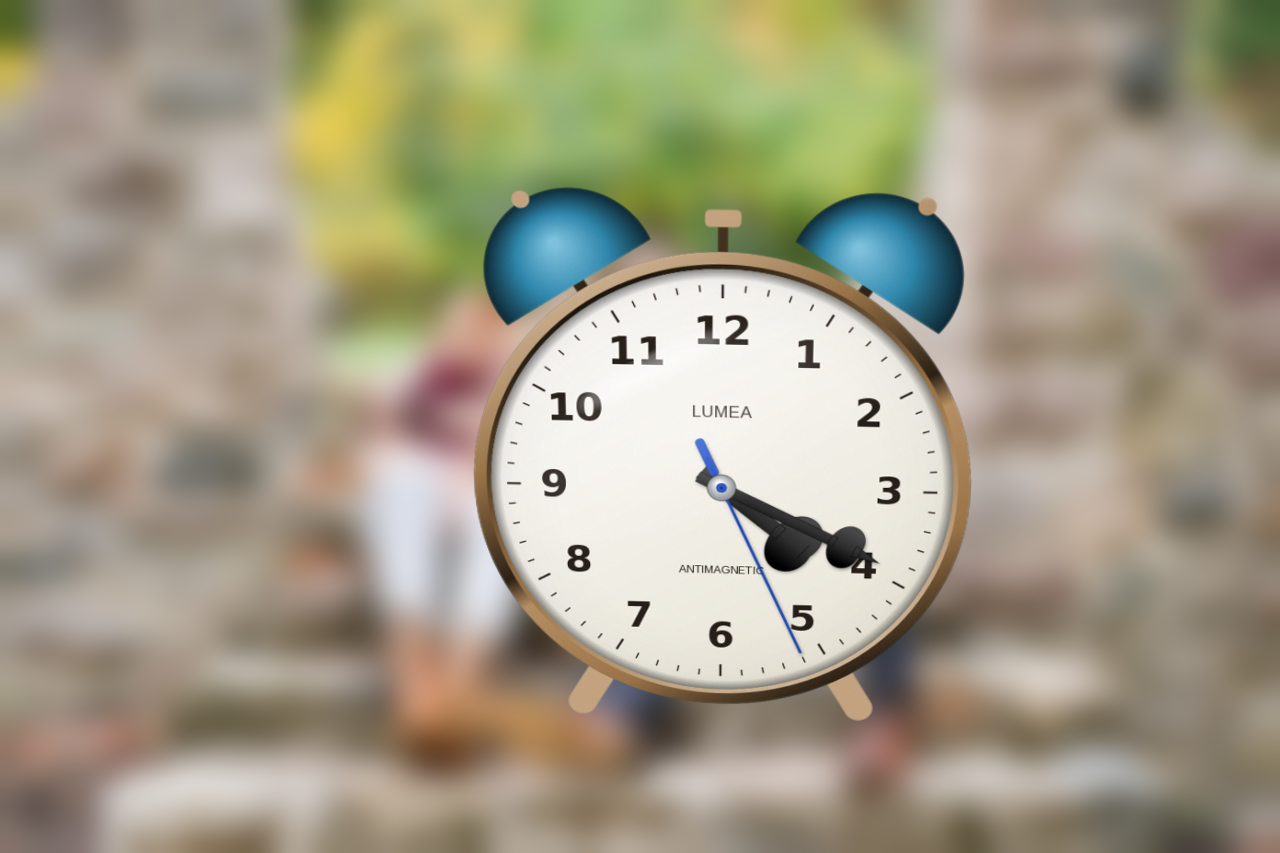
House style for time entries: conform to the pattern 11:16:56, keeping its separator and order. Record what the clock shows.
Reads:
4:19:26
